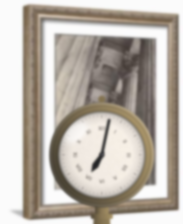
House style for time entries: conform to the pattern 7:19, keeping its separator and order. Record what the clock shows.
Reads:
7:02
